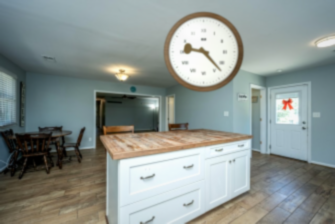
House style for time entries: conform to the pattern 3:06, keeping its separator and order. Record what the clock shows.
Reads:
9:23
